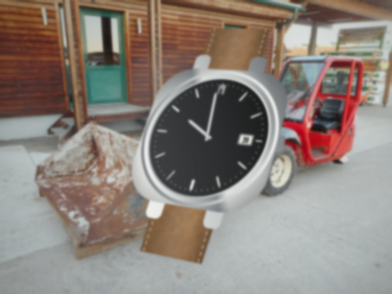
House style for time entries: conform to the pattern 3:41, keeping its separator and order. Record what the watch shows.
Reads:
9:59
